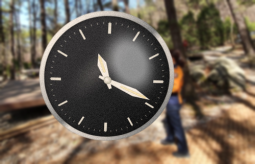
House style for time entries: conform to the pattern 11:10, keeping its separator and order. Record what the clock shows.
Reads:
11:19
